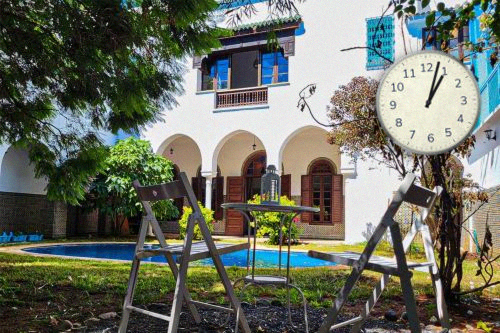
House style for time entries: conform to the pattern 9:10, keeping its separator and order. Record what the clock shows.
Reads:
1:03
